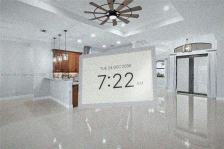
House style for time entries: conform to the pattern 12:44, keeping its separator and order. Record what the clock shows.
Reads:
7:22
